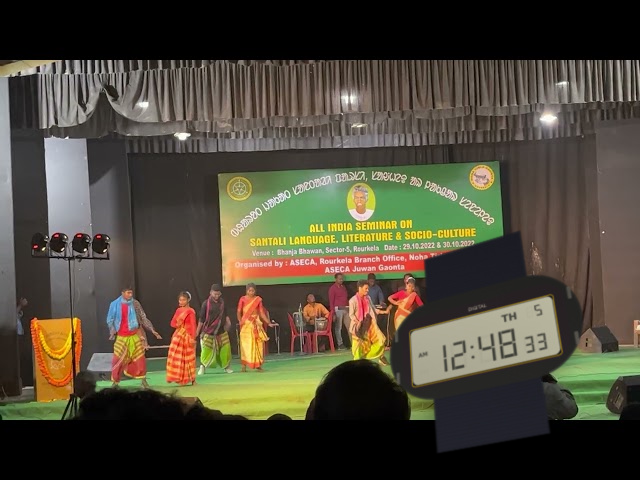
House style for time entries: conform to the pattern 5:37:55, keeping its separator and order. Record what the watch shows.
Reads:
12:48:33
